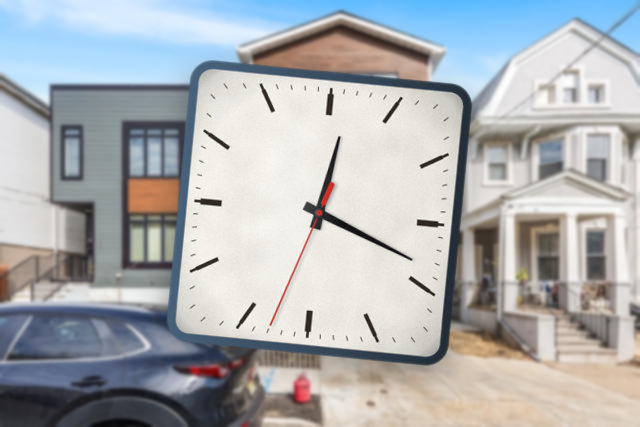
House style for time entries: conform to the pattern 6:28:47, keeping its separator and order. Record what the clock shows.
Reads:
12:18:33
